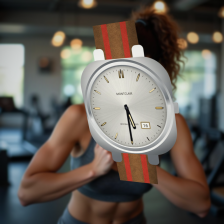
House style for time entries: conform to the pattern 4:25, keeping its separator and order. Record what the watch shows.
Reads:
5:30
